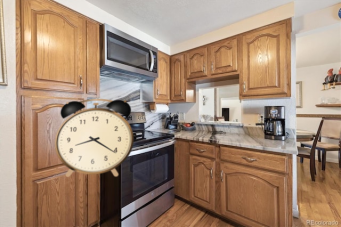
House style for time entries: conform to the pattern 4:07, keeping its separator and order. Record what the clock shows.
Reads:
8:21
